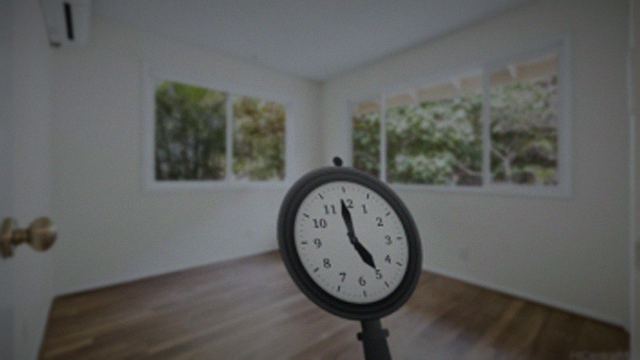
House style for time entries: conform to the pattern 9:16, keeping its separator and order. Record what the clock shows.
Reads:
4:59
